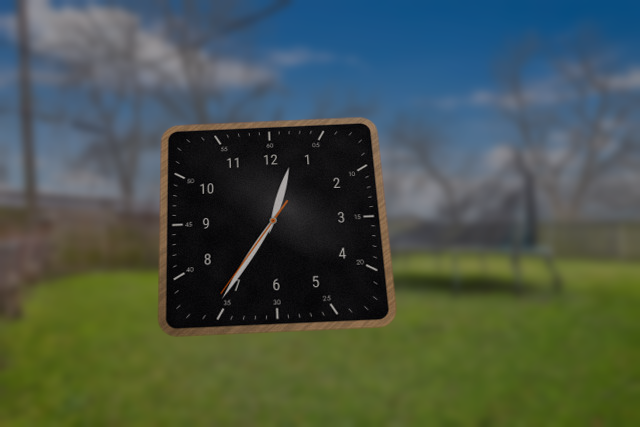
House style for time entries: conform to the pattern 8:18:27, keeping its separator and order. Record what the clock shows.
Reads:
12:35:36
